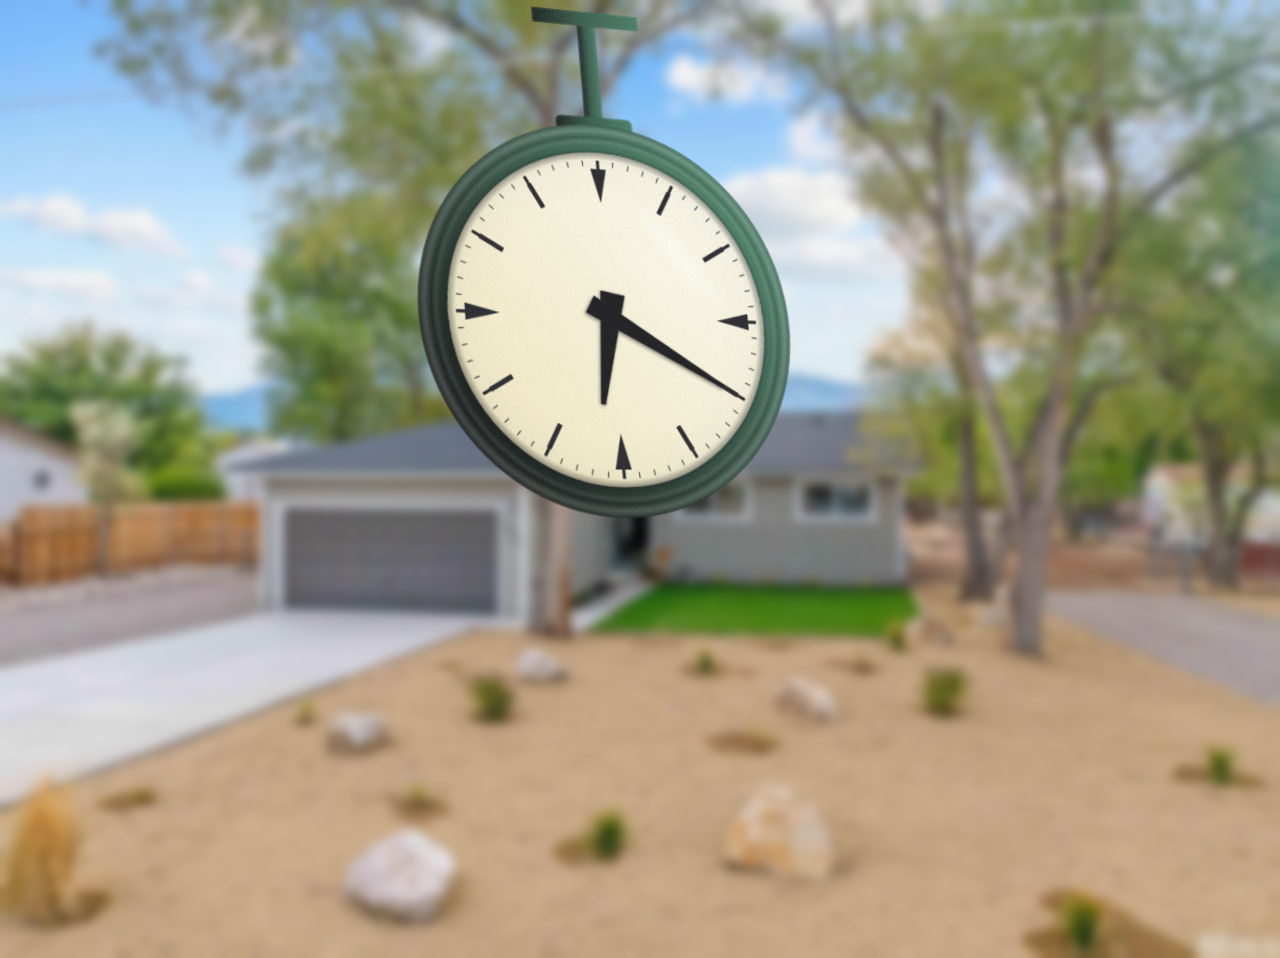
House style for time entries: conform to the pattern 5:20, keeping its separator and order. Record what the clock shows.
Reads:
6:20
